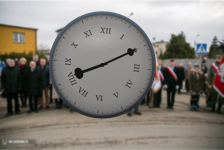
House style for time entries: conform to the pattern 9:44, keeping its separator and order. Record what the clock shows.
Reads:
8:10
